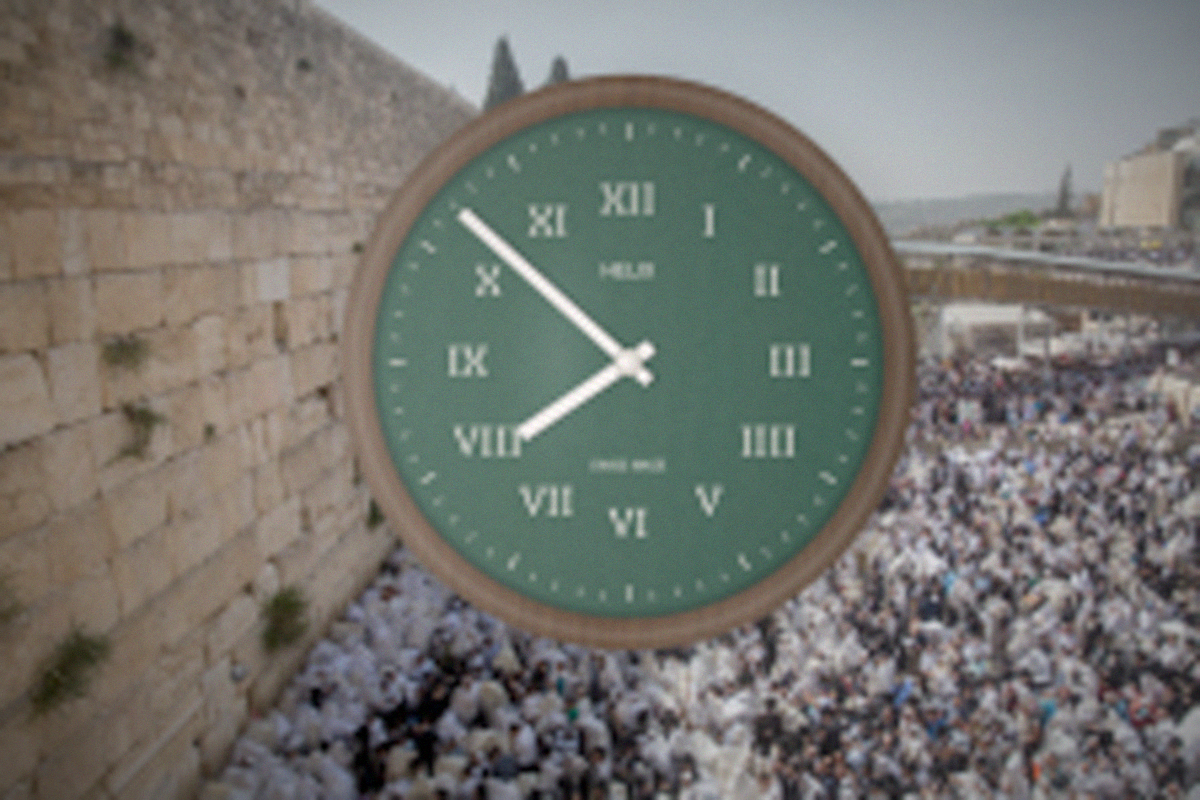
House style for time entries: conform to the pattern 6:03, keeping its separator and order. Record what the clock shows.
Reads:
7:52
